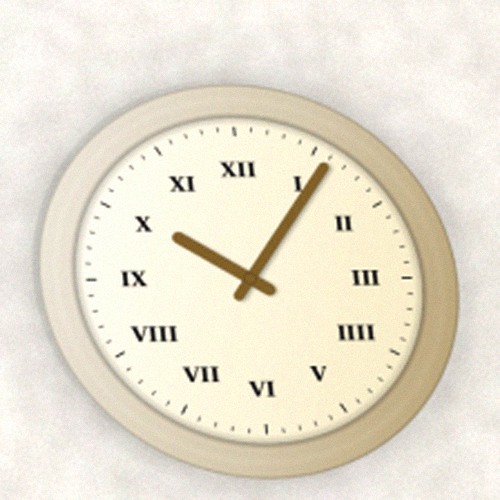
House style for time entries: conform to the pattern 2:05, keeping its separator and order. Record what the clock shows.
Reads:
10:06
